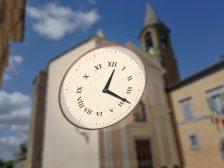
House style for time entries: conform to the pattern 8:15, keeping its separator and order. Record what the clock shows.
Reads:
12:19
